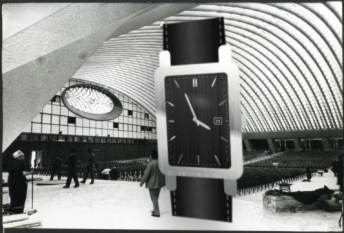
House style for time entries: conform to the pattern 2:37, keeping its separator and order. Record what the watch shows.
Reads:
3:56
